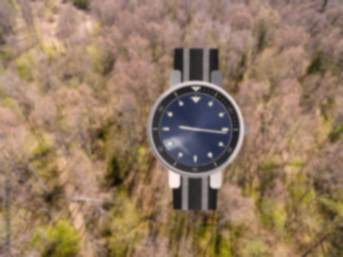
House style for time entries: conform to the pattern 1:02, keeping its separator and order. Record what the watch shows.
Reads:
9:16
